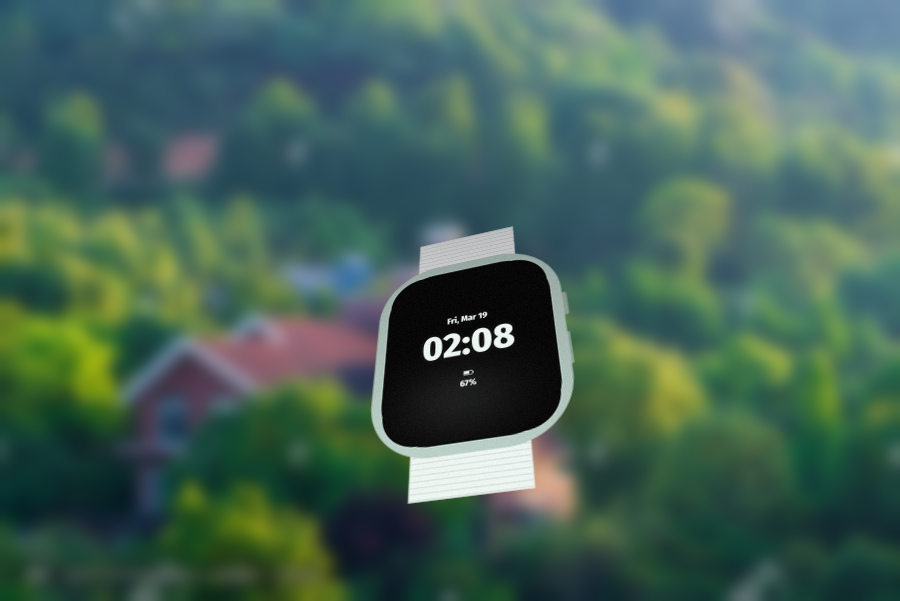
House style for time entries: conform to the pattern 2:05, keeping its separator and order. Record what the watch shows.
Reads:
2:08
